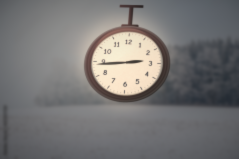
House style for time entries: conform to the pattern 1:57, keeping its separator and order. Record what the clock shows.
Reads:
2:44
